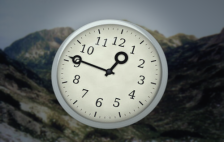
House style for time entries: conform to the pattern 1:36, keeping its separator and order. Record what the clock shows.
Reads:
12:46
